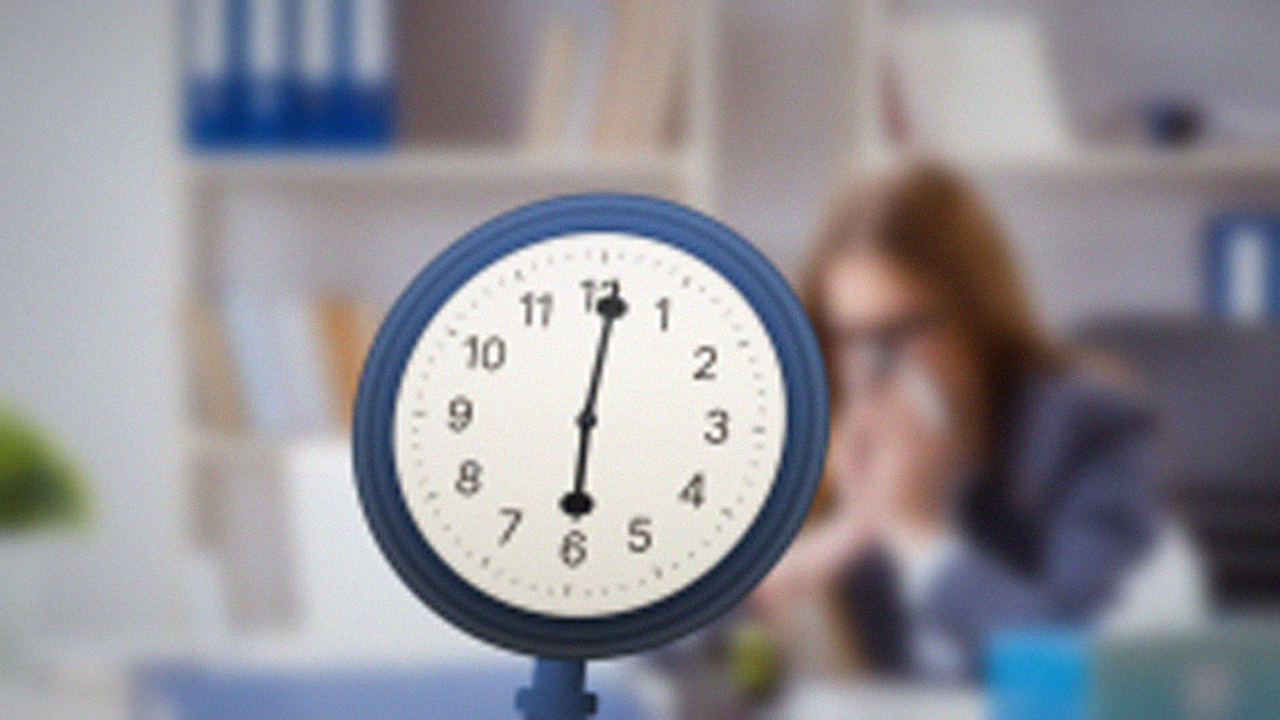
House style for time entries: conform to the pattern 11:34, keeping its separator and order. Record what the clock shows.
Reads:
6:01
